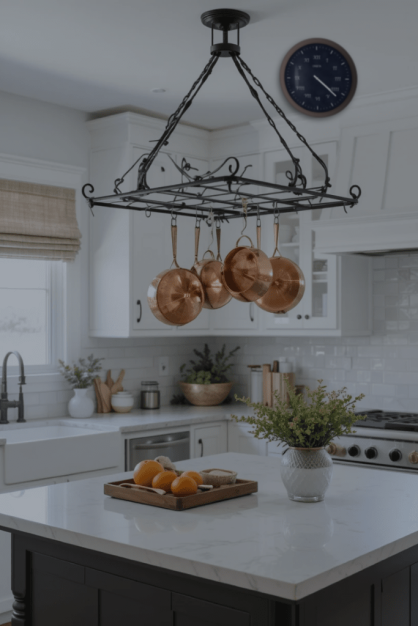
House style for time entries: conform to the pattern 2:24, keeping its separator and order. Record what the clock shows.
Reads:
4:22
